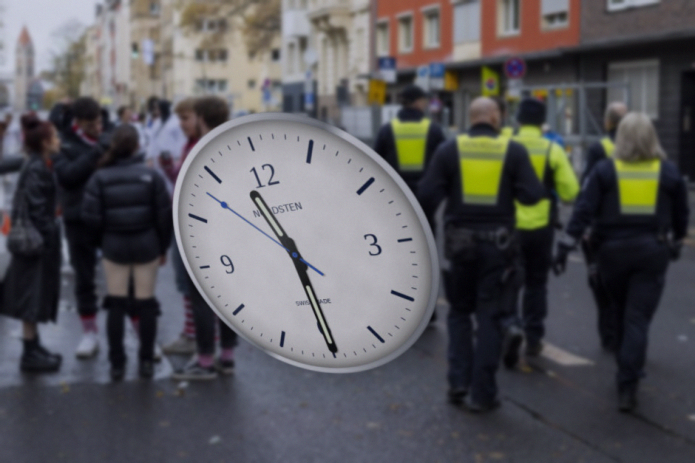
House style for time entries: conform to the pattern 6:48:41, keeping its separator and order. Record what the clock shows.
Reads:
11:29:53
